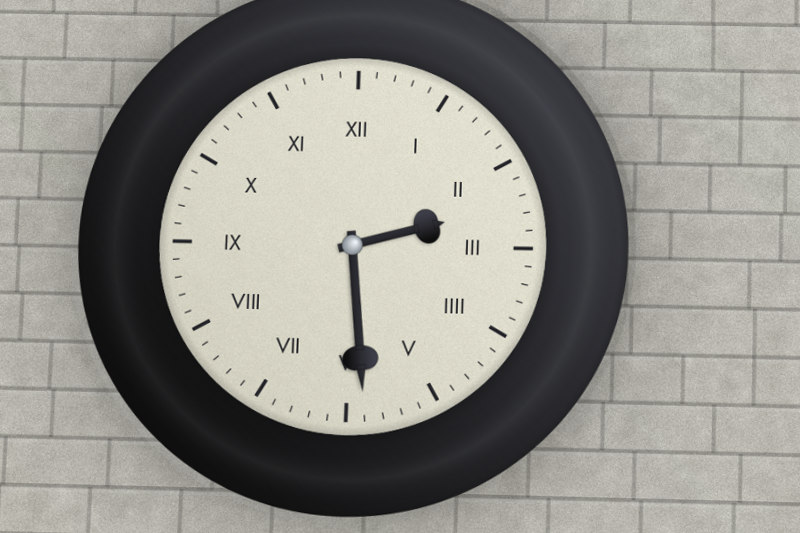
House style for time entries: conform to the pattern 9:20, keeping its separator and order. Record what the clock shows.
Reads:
2:29
